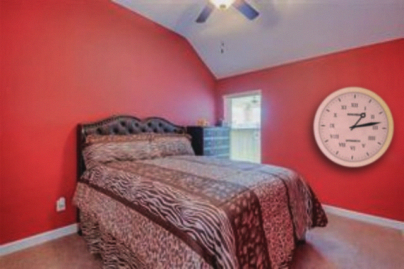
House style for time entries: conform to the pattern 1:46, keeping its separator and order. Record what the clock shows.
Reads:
1:13
